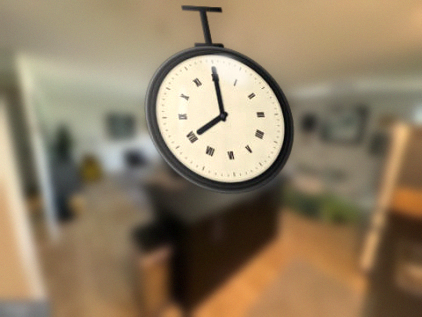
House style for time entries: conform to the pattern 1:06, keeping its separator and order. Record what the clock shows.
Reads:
8:00
